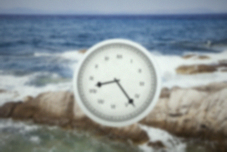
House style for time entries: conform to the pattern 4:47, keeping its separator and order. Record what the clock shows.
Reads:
8:23
